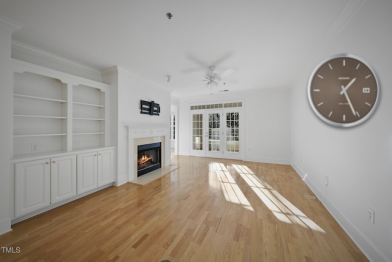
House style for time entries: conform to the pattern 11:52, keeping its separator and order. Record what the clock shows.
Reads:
1:26
